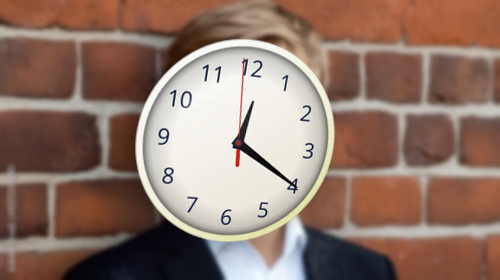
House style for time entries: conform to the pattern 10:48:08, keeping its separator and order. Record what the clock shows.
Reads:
12:19:59
